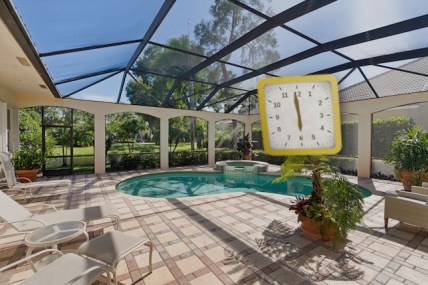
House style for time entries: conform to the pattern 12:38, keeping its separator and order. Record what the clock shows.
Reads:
5:59
